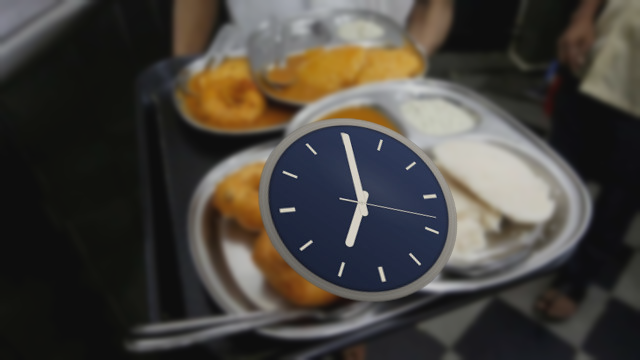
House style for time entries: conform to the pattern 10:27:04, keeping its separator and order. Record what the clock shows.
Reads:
7:00:18
